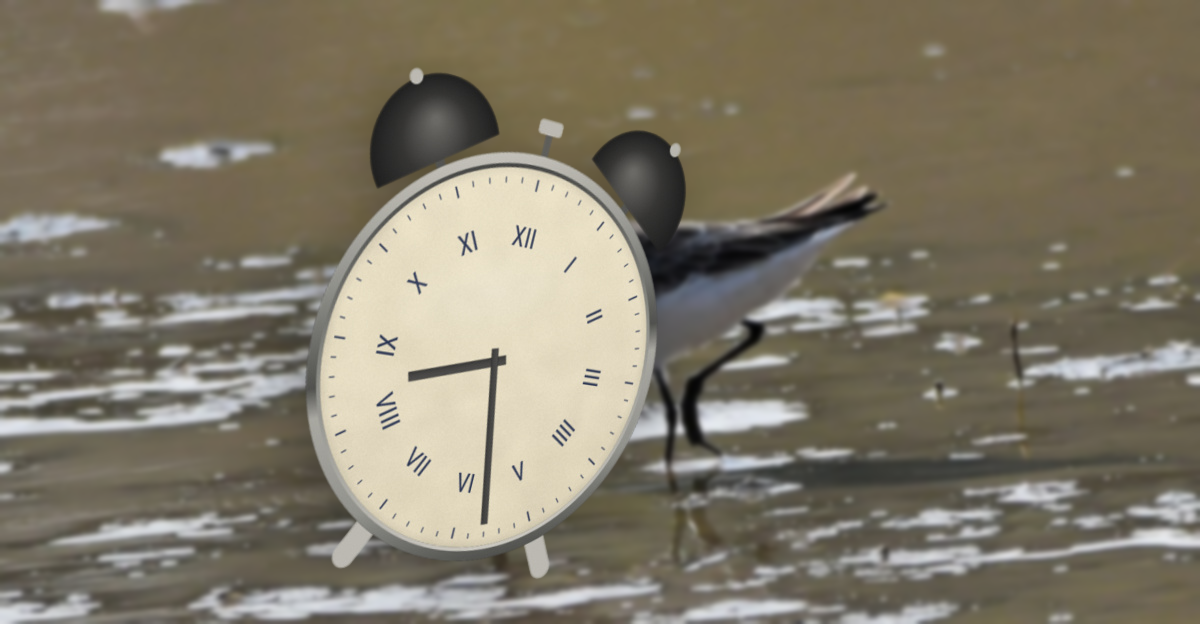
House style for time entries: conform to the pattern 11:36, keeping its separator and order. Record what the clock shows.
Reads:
8:28
